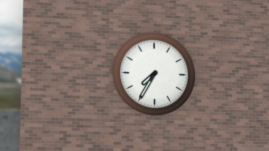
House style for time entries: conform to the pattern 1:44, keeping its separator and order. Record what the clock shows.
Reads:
7:35
